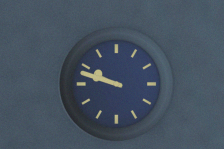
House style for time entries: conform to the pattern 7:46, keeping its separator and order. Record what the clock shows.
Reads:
9:48
